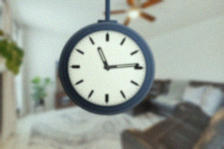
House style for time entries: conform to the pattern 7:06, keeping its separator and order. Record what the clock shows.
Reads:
11:14
